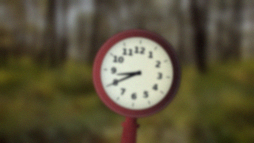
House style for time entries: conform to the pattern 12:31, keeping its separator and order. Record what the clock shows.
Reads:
8:40
